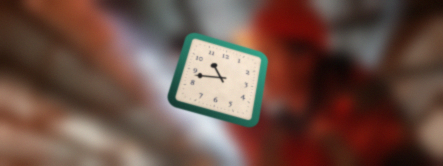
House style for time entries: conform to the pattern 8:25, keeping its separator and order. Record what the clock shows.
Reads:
10:43
